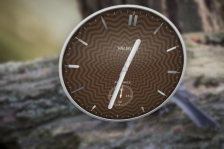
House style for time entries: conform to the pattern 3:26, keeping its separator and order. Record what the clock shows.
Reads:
12:32
